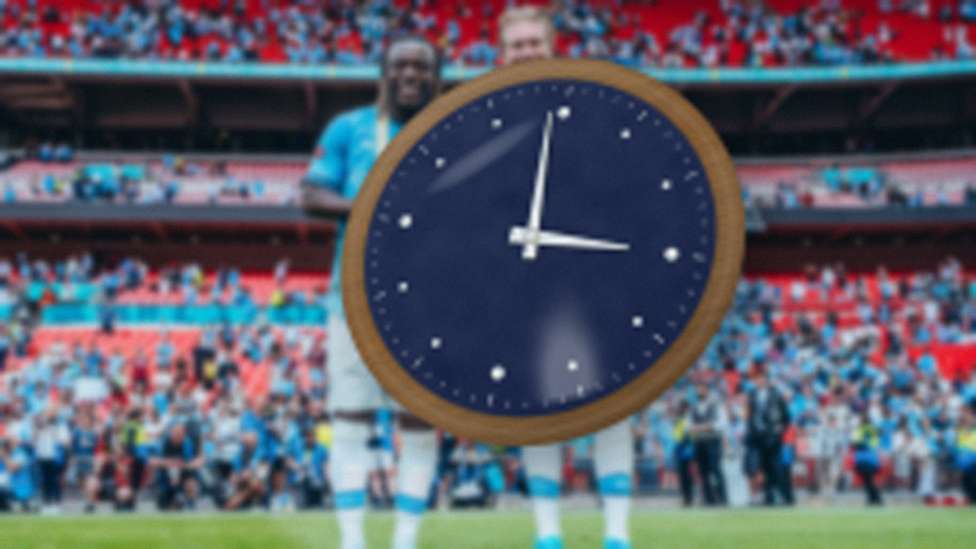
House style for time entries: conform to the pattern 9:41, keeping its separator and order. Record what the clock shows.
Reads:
2:59
